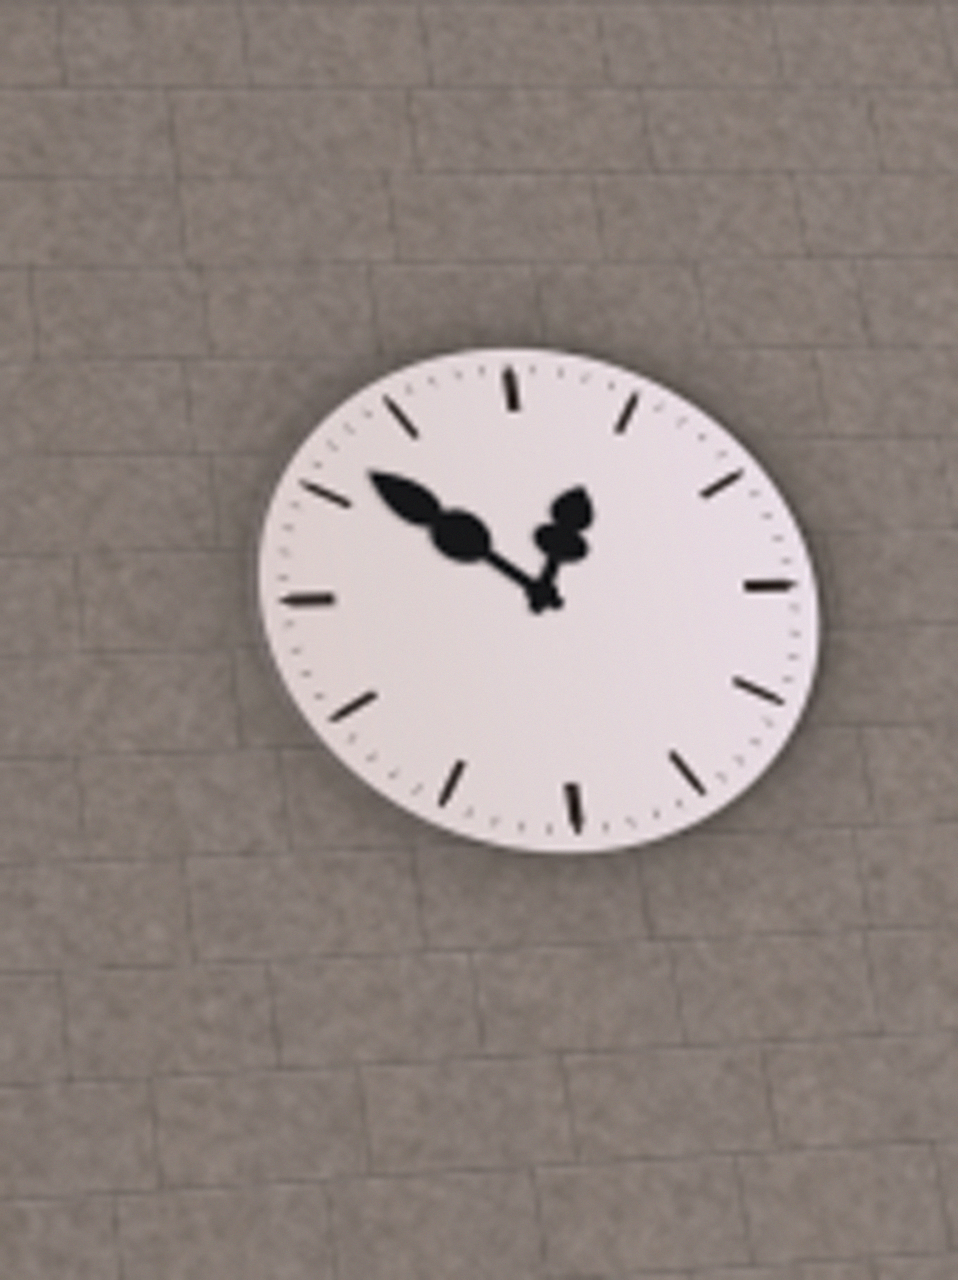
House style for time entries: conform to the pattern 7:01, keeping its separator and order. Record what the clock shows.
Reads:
12:52
